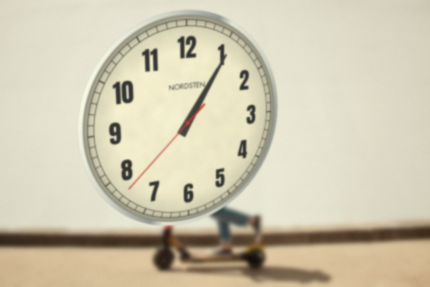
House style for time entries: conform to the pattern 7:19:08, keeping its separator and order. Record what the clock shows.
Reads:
1:05:38
